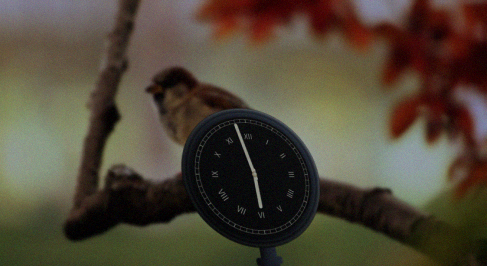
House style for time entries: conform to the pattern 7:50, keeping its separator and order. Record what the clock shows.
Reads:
5:58
